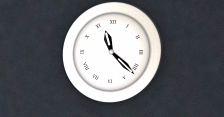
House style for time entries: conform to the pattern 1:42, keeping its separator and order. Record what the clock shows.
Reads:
11:22
